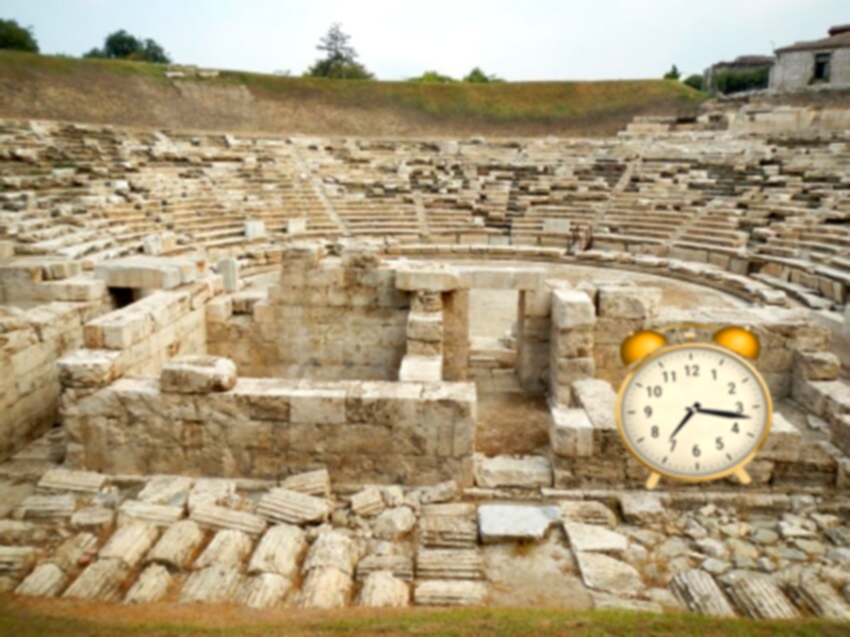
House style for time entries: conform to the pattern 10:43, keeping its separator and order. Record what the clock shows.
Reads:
7:17
